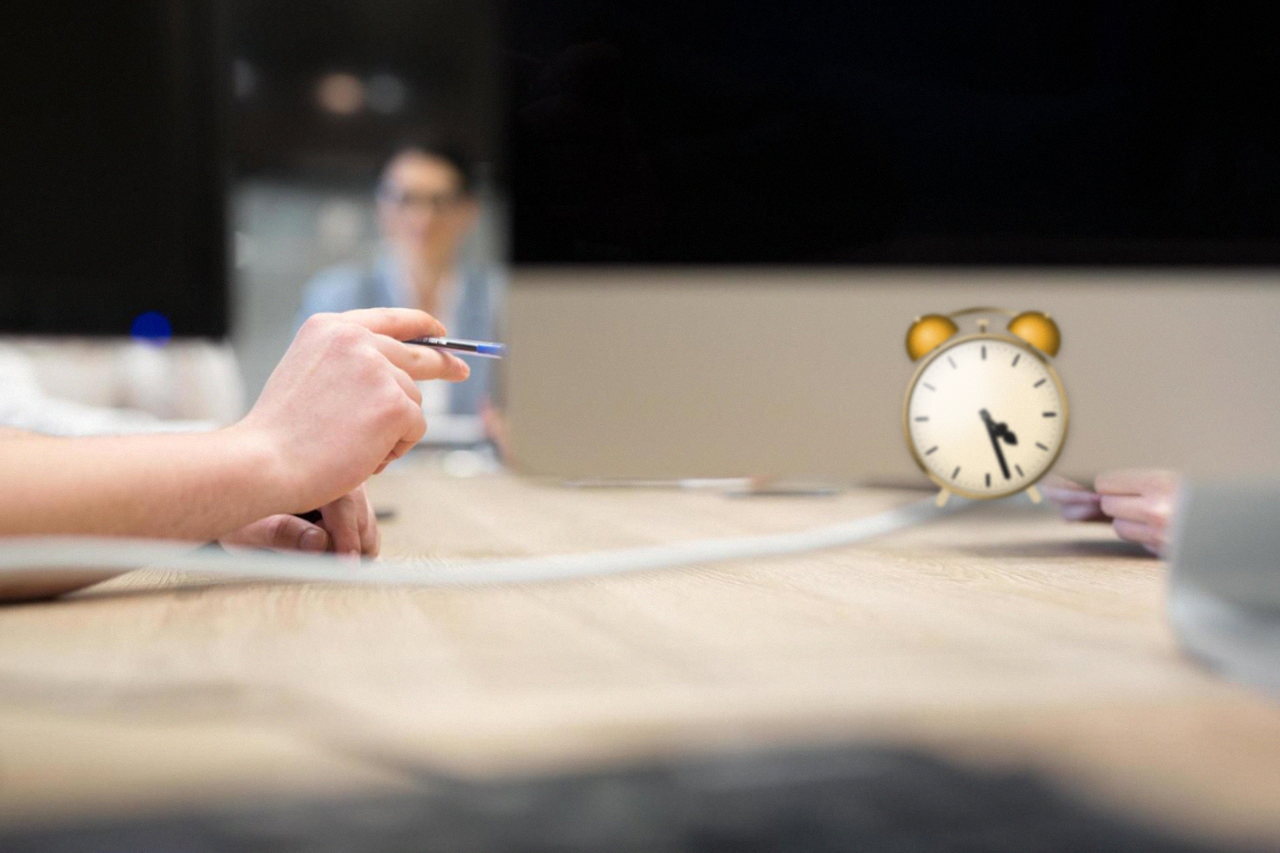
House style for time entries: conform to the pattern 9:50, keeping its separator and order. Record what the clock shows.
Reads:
4:27
